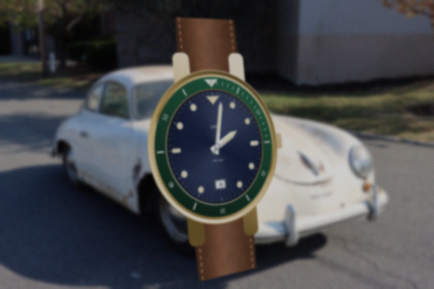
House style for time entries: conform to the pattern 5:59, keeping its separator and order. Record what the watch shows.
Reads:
2:02
